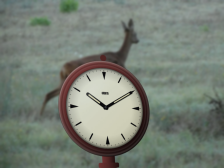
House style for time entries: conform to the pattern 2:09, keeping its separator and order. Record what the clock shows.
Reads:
10:10
